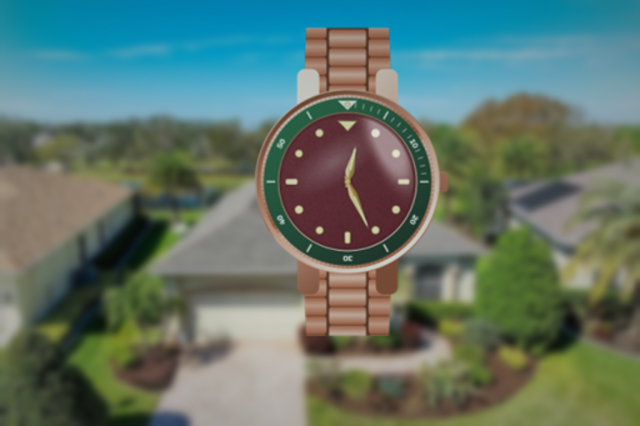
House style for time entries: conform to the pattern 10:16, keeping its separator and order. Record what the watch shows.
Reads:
12:26
